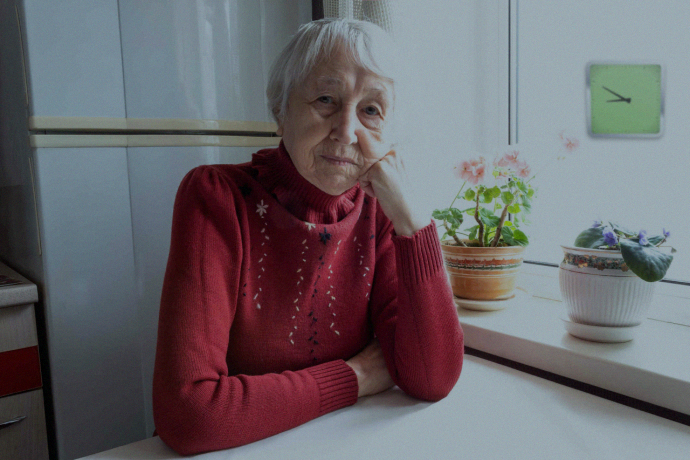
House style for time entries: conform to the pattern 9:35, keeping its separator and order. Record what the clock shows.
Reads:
8:50
